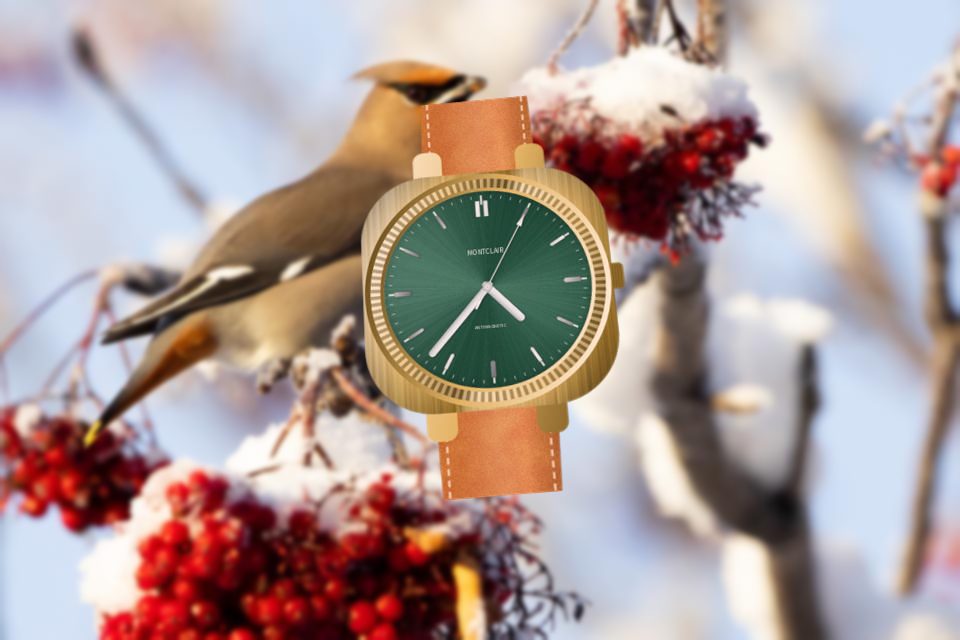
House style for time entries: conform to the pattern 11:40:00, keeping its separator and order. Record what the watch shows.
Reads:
4:37:05
